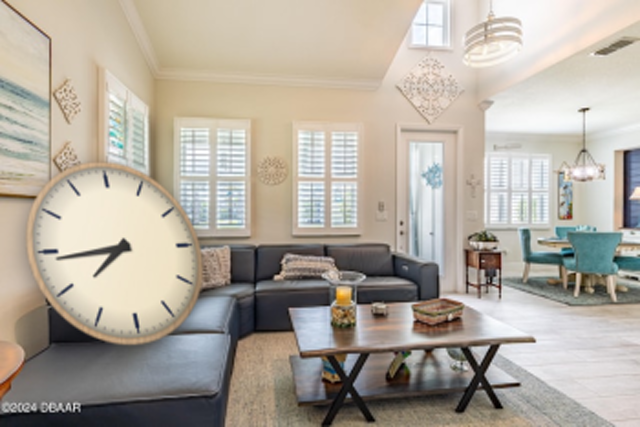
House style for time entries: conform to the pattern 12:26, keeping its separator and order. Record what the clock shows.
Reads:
7:44
